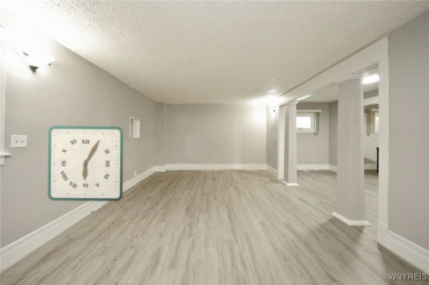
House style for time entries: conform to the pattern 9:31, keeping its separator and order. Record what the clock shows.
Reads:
6:05
